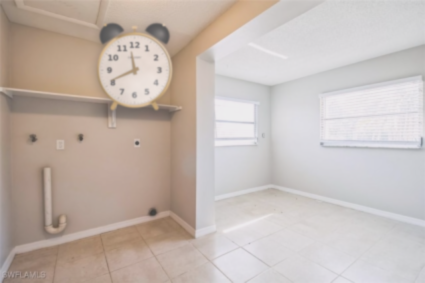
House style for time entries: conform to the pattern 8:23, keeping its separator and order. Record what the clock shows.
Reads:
11:41
